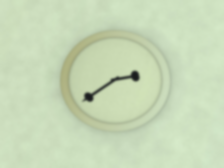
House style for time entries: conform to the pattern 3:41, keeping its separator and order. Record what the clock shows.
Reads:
2:39
